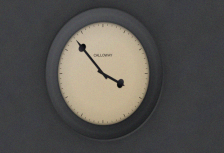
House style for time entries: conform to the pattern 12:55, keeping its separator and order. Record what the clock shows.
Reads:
3:53
